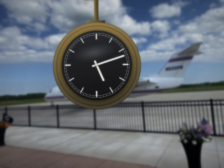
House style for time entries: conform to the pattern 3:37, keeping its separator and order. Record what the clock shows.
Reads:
5:12
